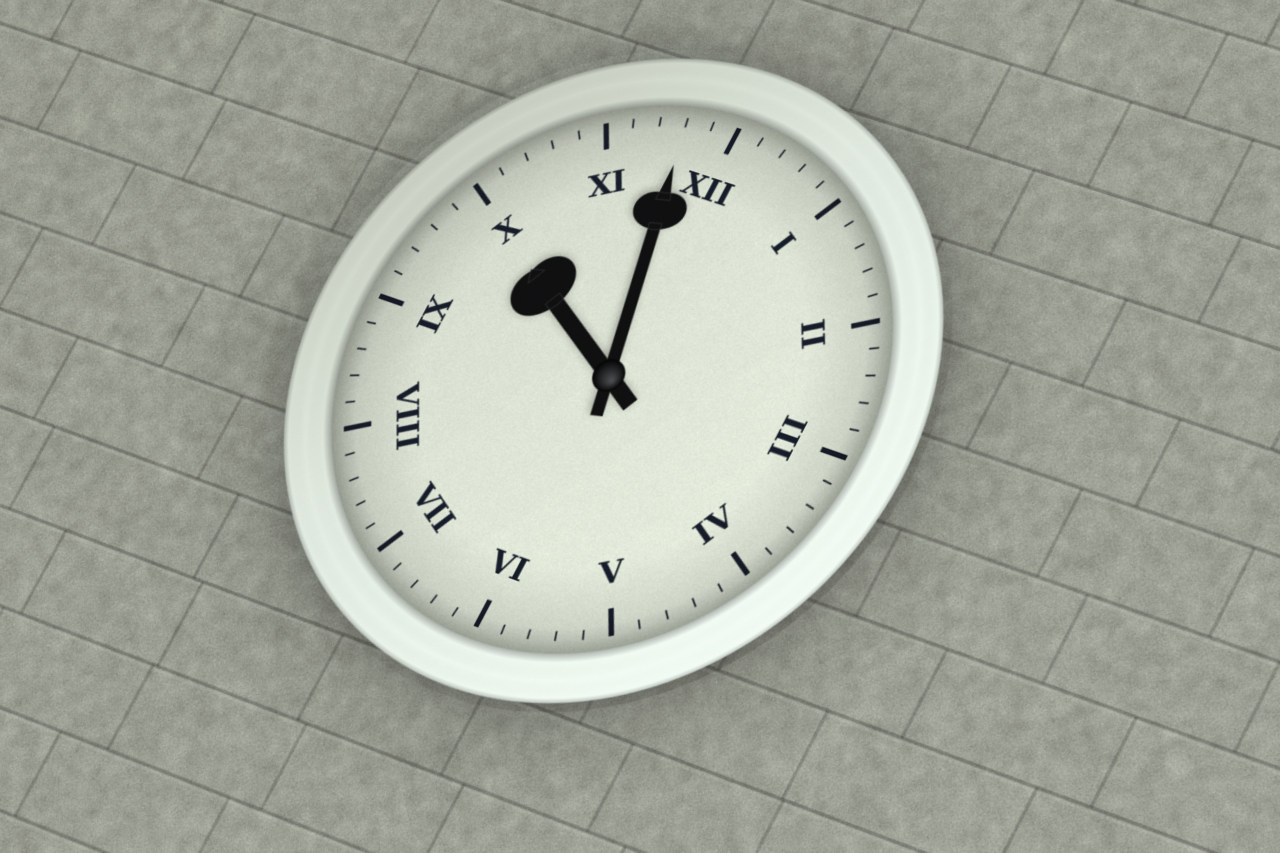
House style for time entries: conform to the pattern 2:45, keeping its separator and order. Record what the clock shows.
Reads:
9:58
